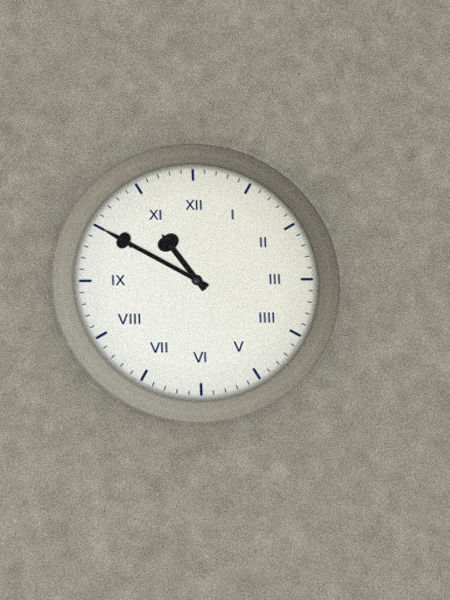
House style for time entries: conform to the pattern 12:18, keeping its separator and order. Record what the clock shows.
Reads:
10:50
